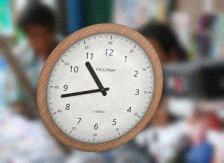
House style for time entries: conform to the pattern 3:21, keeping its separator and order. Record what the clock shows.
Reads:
10:43
